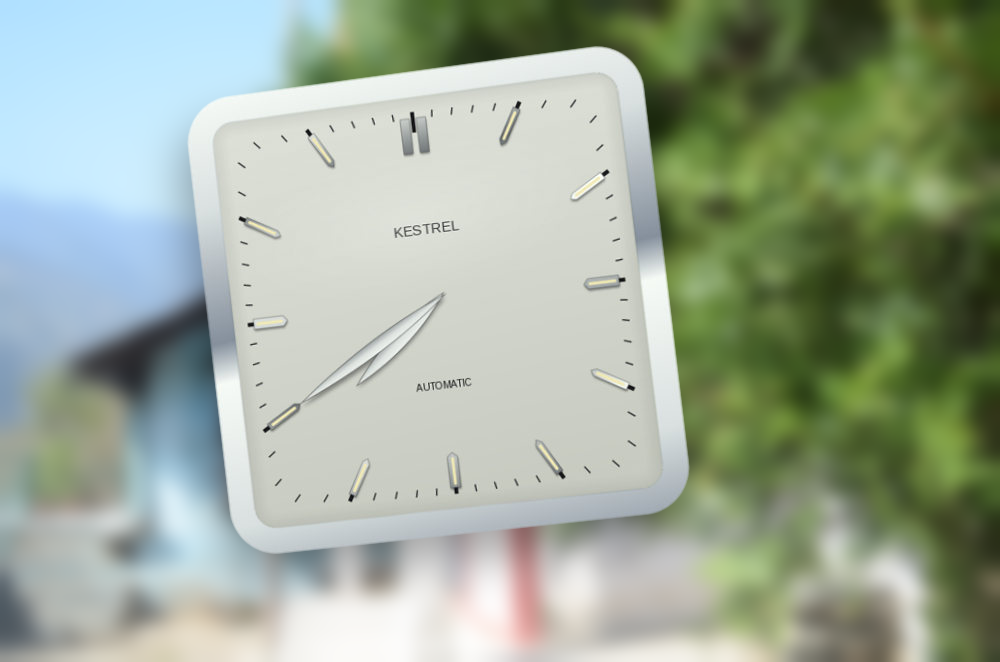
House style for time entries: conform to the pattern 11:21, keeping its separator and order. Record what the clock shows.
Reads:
7:40
